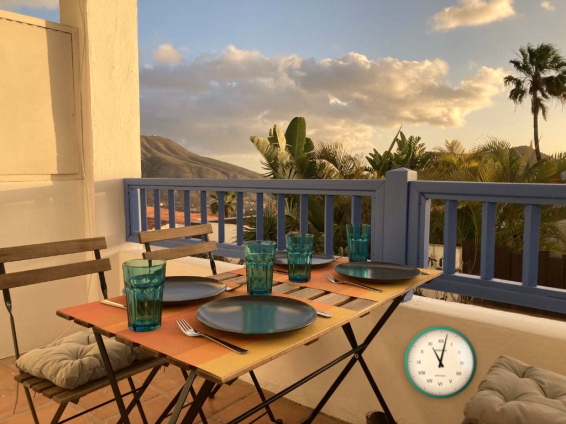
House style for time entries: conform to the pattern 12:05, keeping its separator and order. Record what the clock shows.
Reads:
11:02
